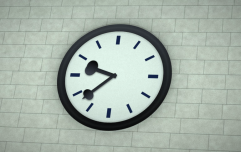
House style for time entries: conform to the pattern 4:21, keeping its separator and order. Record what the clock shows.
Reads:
9:38
